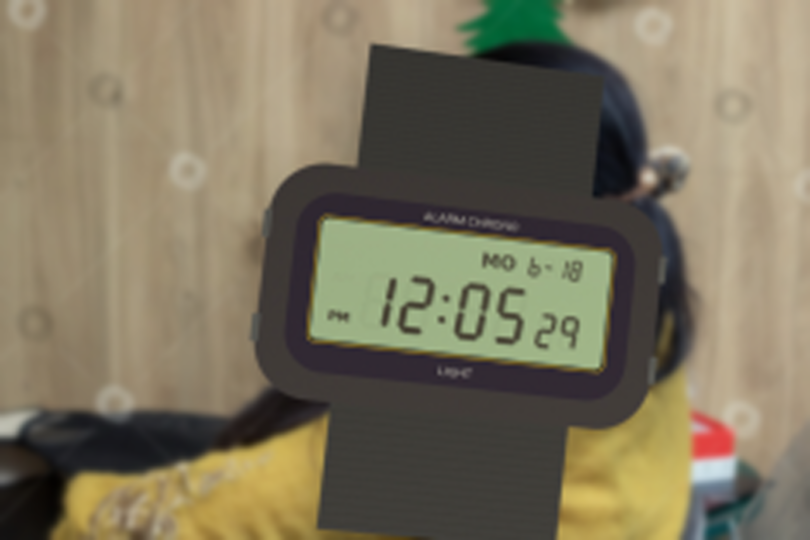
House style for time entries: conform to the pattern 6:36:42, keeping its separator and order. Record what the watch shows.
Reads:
12:05:29
